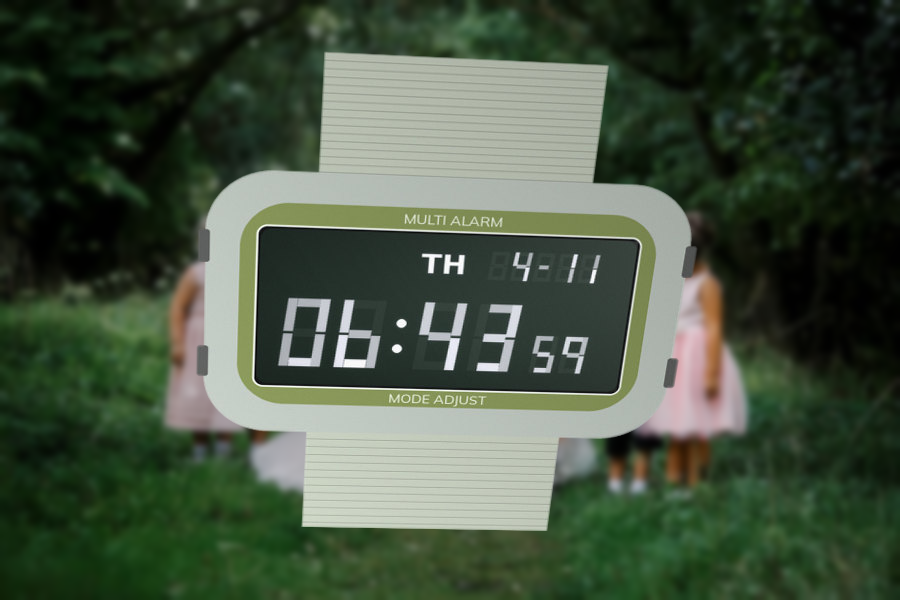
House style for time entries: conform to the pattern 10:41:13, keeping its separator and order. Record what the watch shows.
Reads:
6:43:59
